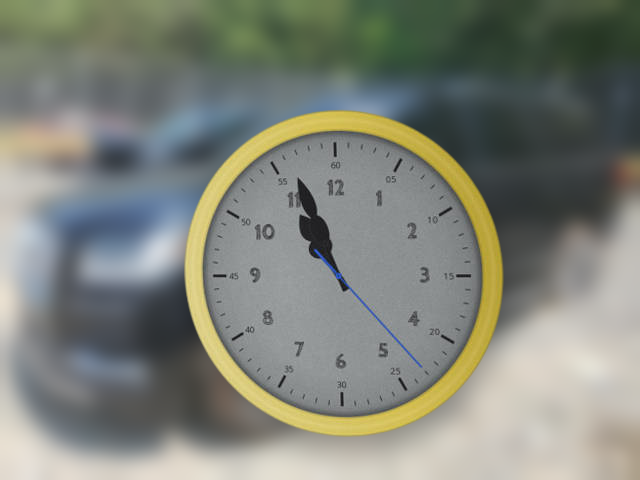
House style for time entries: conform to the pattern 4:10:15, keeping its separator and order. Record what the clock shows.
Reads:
10:56:23
